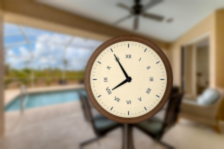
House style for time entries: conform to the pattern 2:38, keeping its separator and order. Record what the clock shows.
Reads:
7:55
